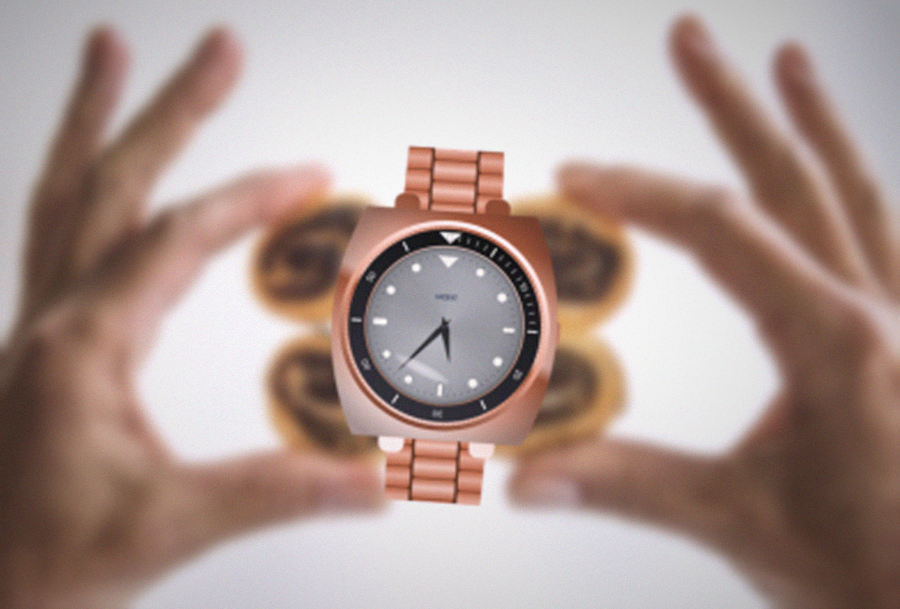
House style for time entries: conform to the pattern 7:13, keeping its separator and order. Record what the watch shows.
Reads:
5:37
